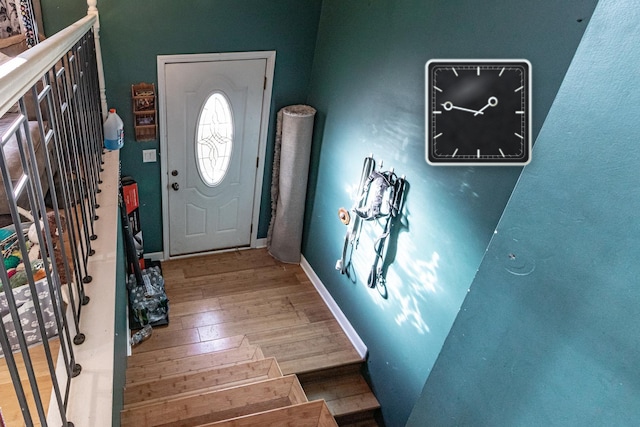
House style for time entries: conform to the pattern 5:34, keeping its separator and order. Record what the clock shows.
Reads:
1:47
